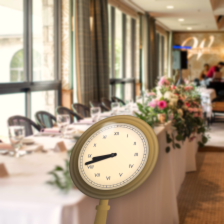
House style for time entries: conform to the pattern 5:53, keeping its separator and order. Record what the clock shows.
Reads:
8:42
